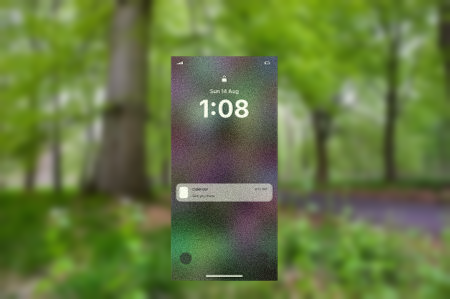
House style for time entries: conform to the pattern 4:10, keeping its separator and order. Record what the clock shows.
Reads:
1:08
